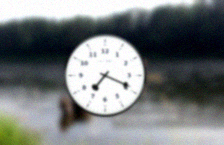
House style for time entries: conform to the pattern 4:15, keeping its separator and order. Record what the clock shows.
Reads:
7:19
